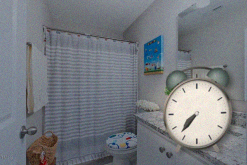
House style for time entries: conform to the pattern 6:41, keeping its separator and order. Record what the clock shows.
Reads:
7:37
